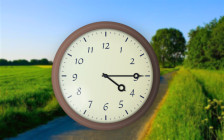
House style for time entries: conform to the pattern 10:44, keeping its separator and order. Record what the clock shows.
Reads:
4:15
